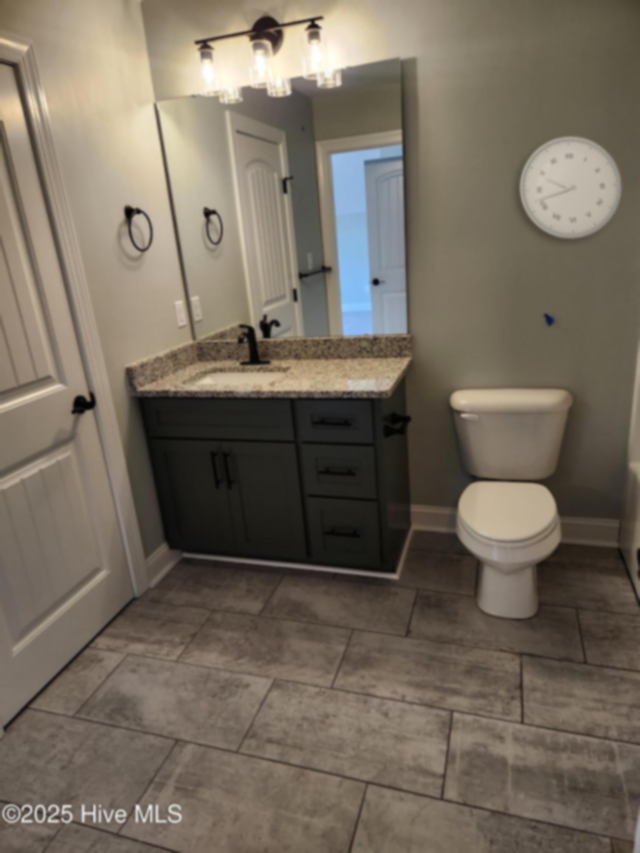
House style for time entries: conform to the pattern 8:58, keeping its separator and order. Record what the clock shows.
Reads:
9:42
